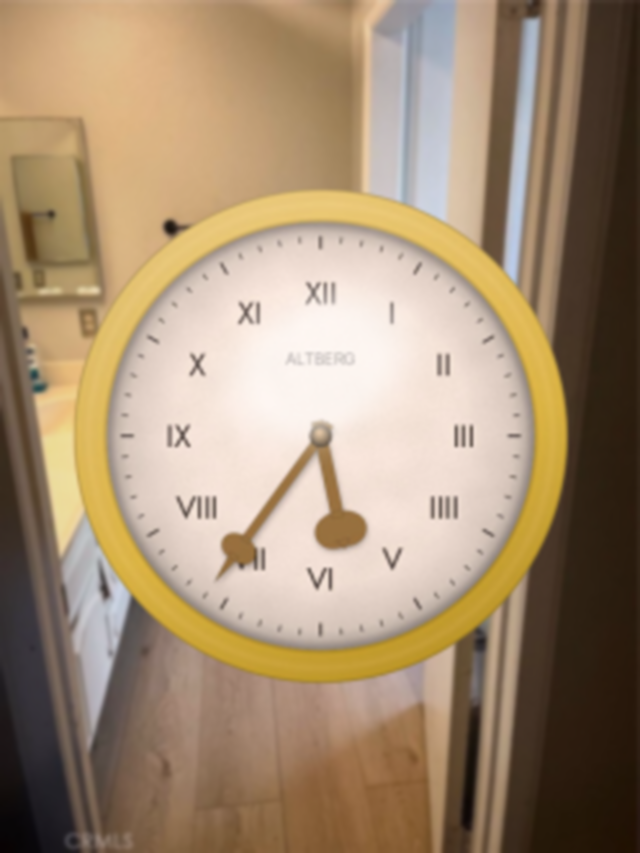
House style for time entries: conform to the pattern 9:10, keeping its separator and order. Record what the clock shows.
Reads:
5:36
